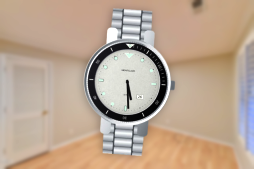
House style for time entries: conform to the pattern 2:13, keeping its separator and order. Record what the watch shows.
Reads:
5:29
